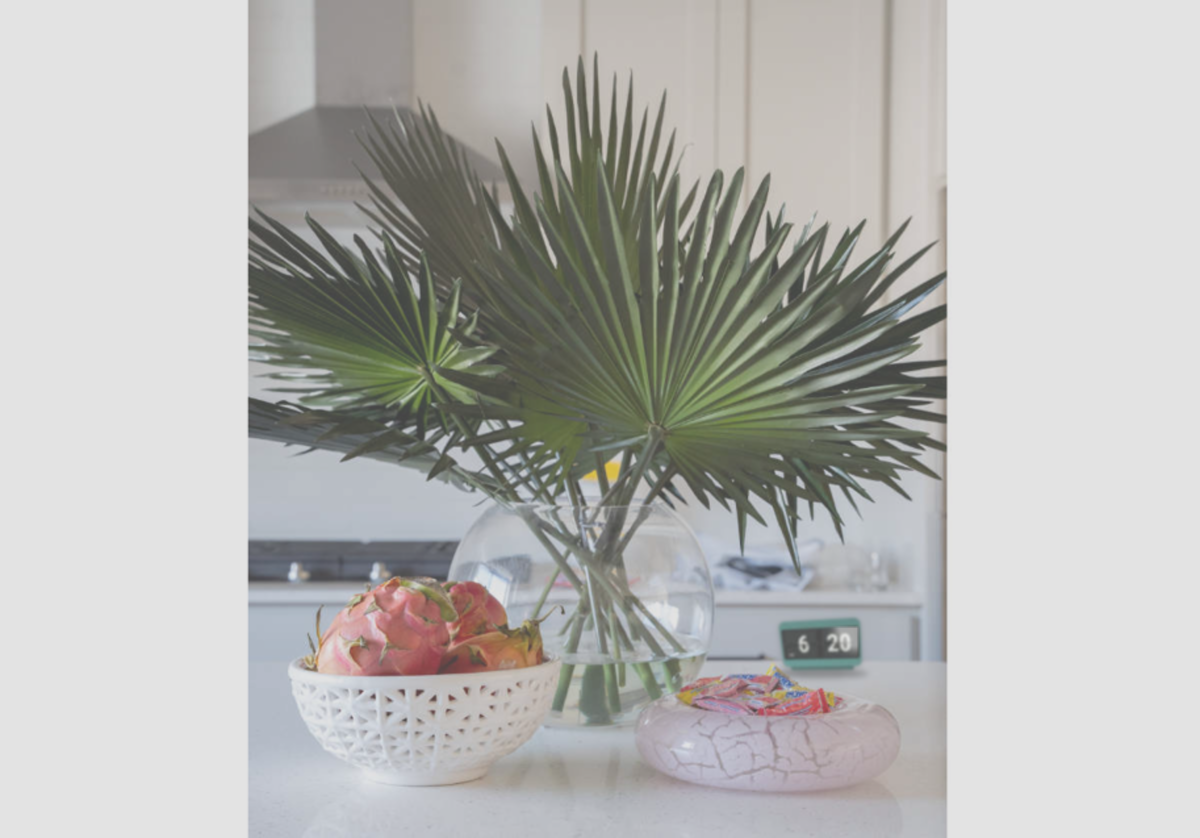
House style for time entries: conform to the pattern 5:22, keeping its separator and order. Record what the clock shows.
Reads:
6:20
